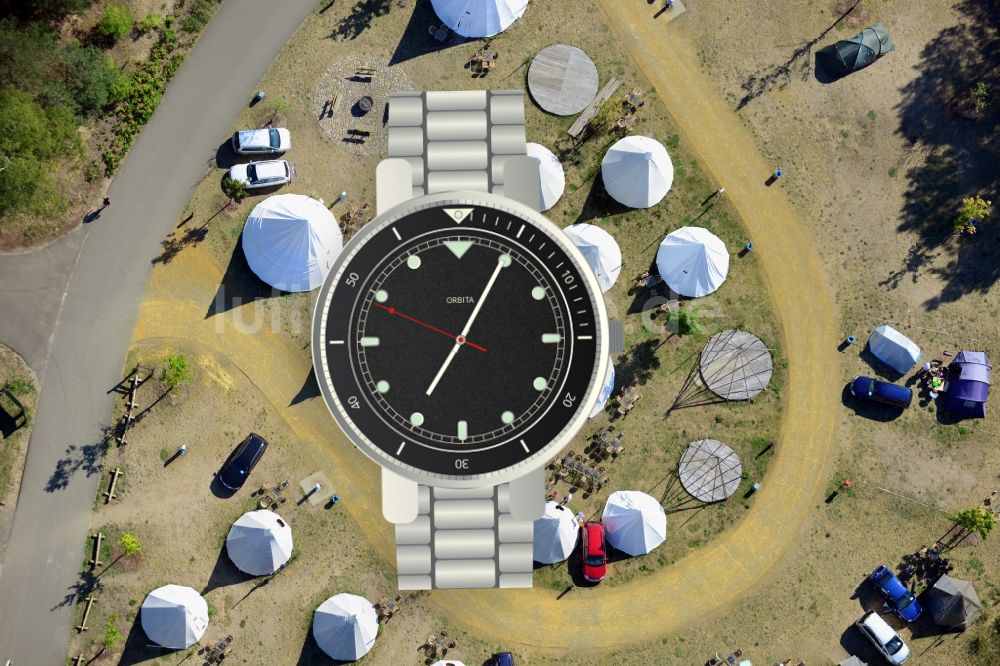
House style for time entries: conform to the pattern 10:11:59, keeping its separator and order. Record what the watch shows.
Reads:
7:04:49
